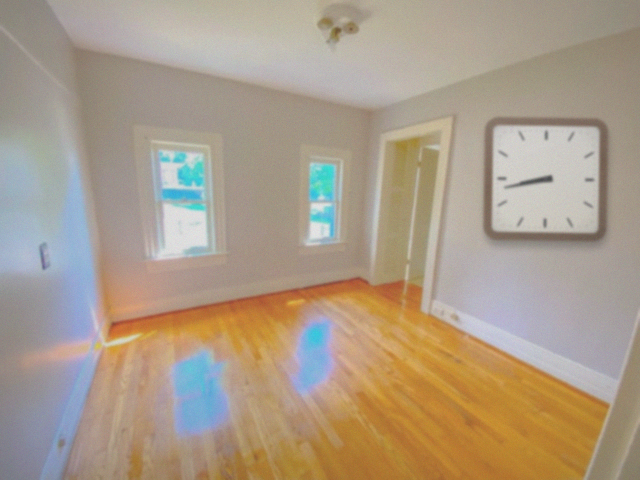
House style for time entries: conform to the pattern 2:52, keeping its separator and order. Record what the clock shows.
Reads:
8:43
